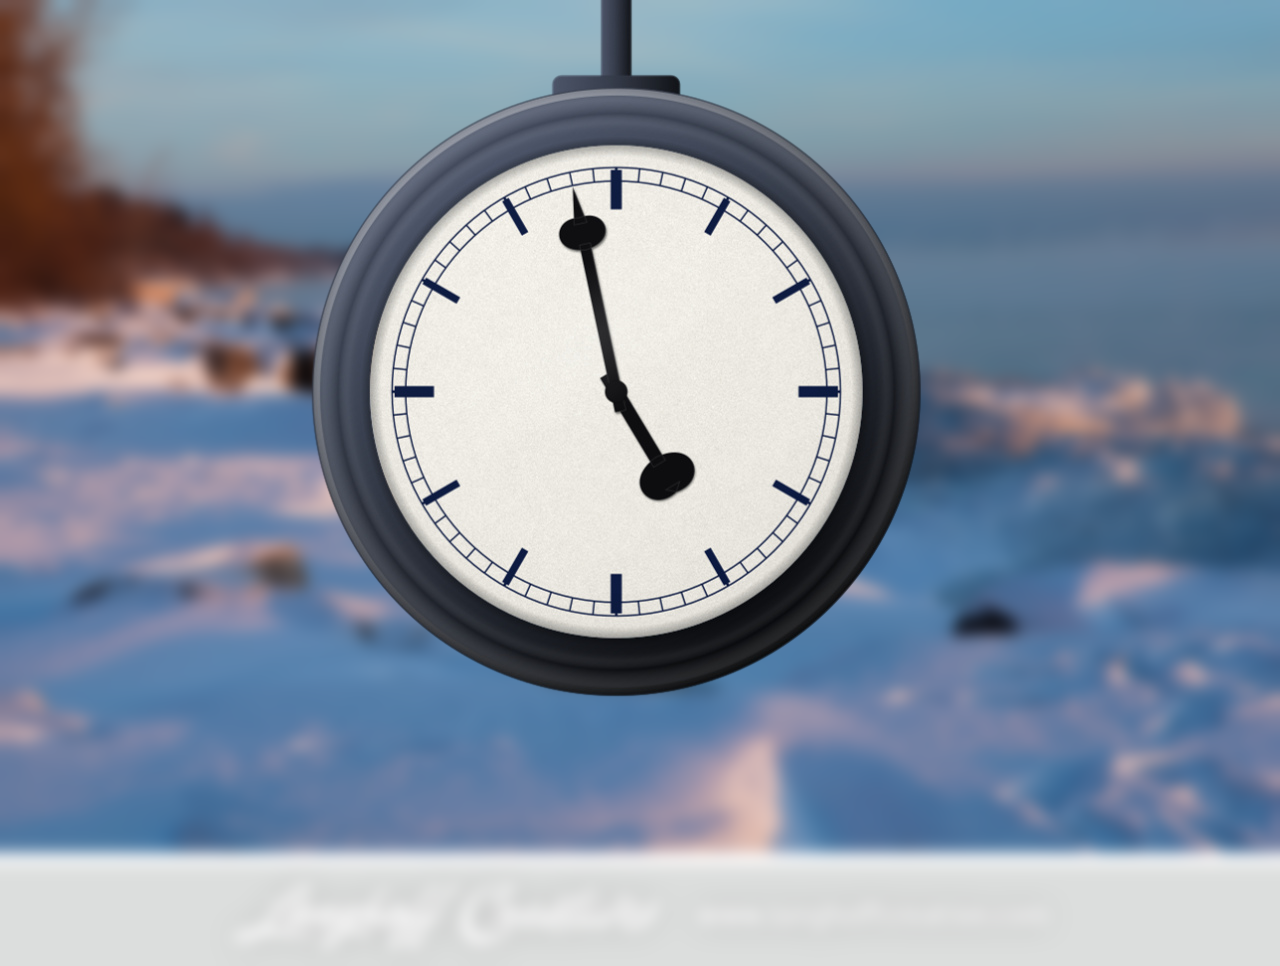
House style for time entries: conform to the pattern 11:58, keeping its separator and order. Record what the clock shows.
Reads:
4:58
